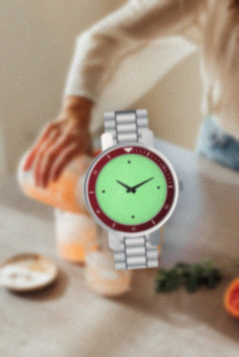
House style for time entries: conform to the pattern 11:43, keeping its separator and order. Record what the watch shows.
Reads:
10:11
